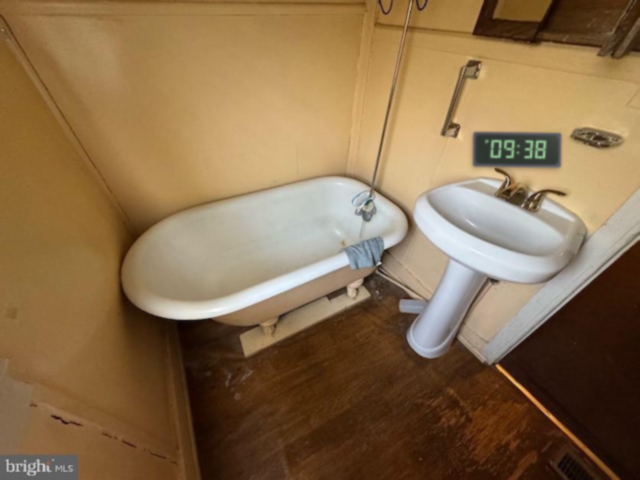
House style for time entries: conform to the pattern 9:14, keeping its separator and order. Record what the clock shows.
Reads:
9:38
